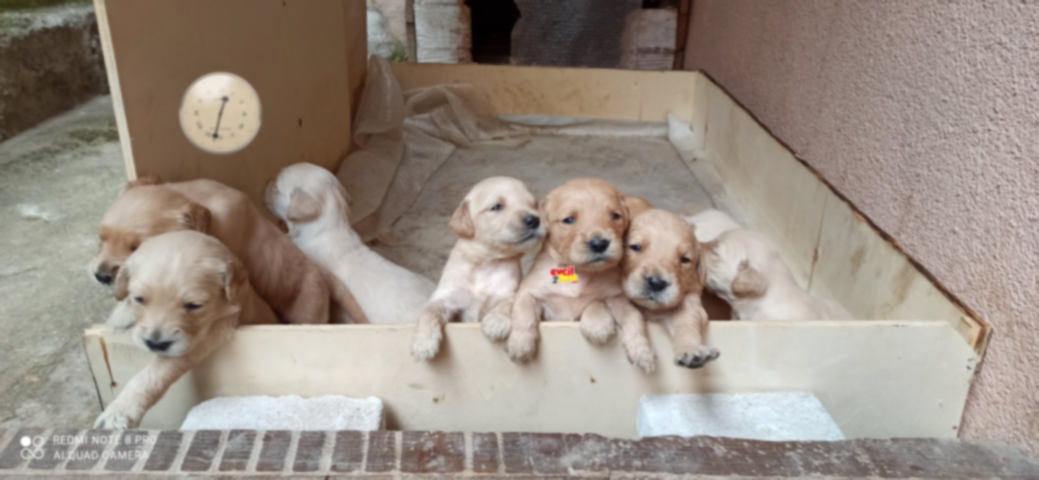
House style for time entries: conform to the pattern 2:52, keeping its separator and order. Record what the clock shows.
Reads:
12:32
